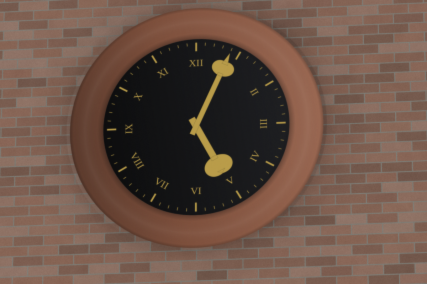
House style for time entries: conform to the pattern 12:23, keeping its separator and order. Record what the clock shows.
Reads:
5:04
